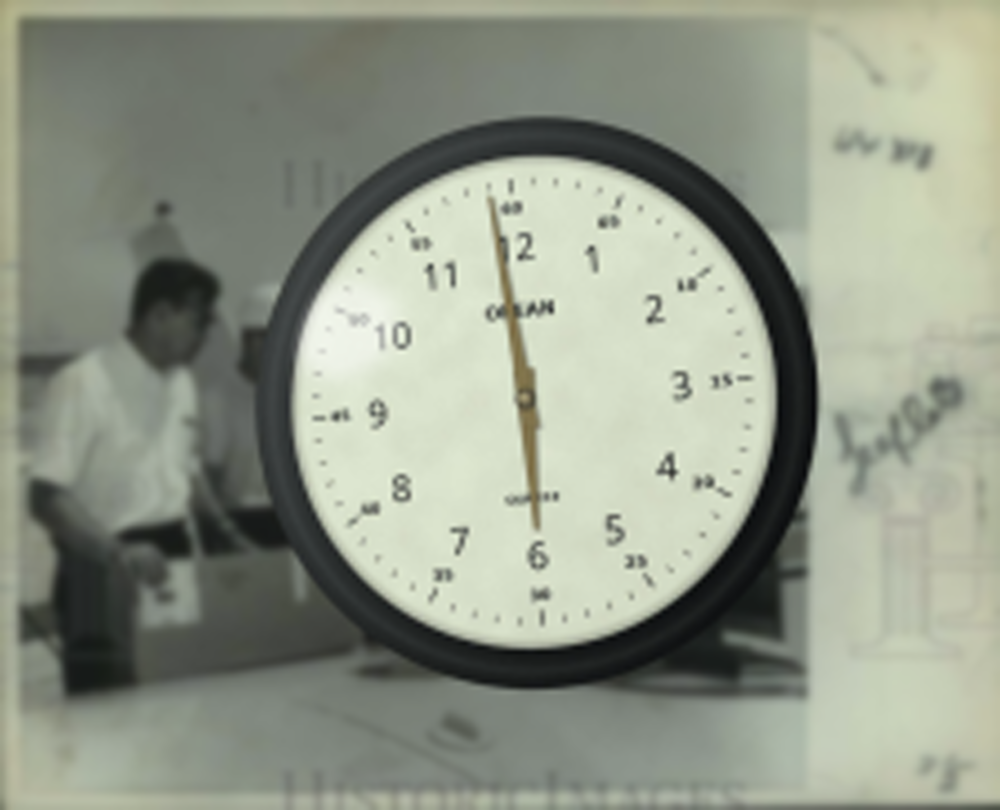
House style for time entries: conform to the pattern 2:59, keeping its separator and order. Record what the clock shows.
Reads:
5:59
